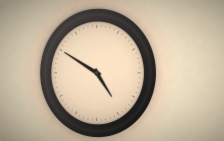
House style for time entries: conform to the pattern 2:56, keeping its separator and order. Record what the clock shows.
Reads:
4:50
